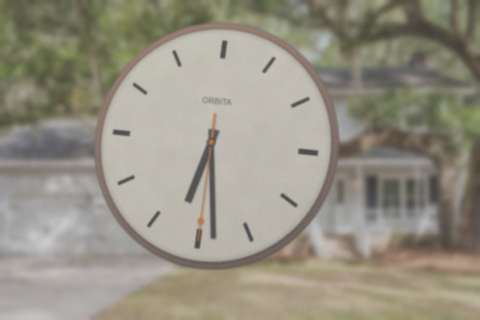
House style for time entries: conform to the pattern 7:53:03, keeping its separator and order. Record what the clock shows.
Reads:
6:28:30
